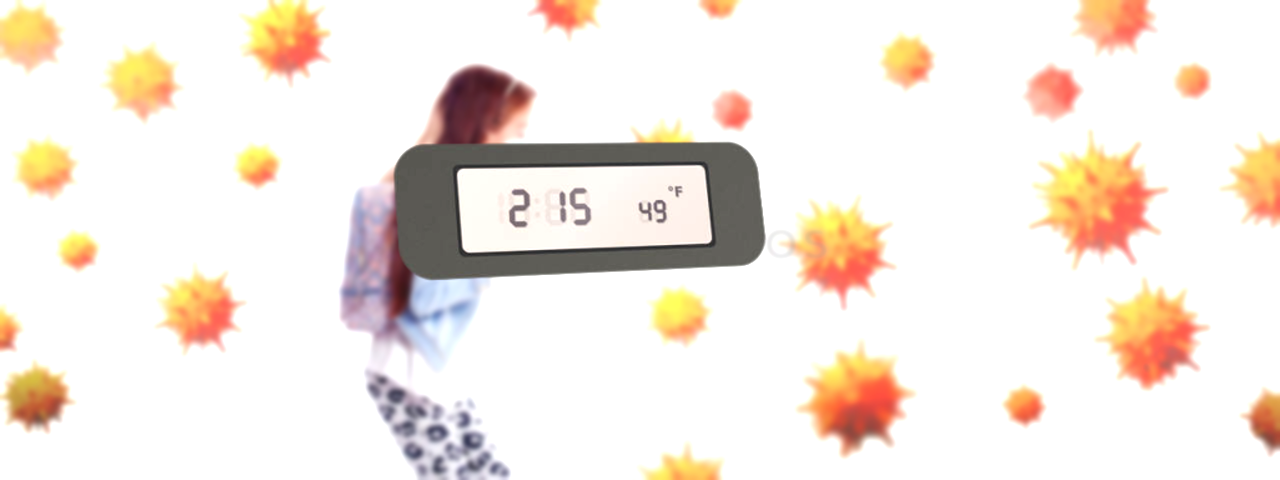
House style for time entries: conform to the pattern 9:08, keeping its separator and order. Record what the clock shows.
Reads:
2:15
